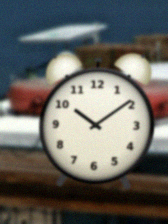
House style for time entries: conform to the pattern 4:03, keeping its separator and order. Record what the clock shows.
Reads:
10:09
